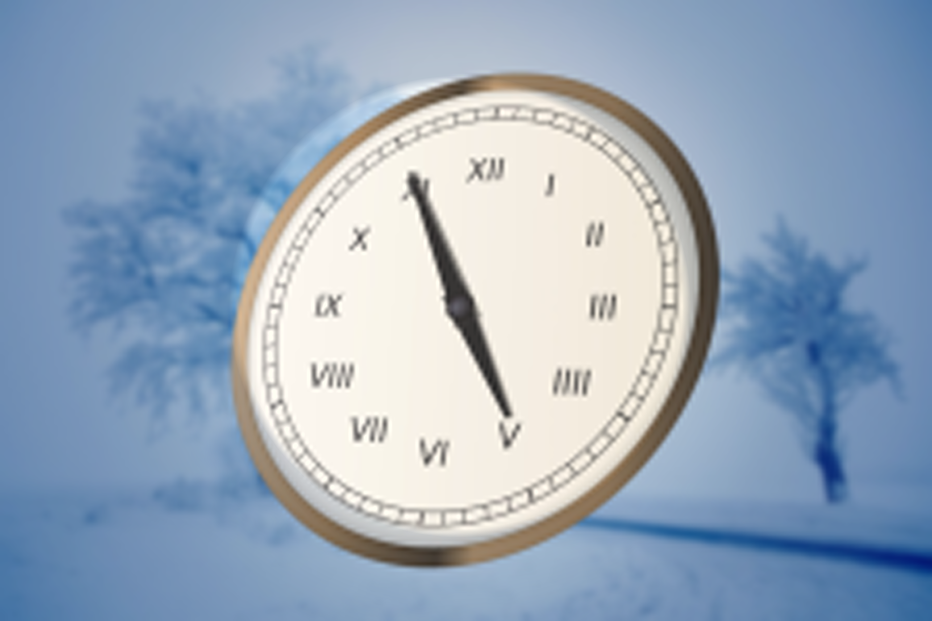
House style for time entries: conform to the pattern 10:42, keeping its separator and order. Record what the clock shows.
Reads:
4:55
